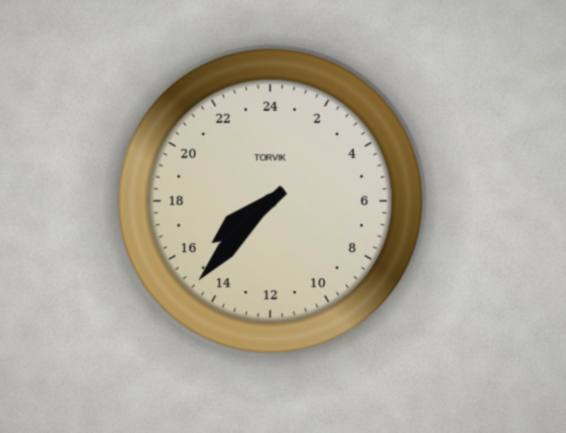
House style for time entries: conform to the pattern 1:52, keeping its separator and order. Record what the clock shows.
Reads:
15:37
